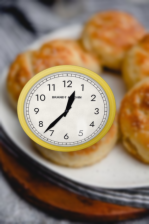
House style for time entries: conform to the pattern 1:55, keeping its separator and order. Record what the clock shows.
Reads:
12:37
